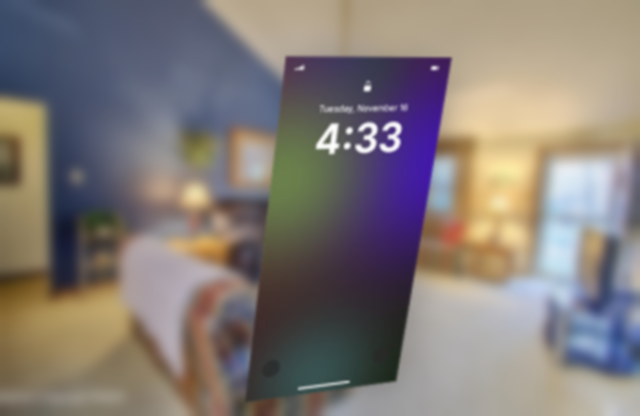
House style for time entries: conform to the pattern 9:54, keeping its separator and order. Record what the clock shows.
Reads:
4:33
